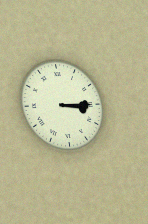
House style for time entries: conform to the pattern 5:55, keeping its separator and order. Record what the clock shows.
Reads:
3:15
